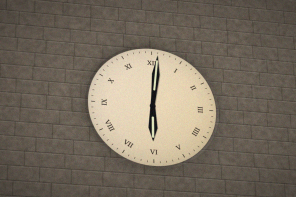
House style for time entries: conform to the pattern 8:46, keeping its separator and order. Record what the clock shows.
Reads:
6:01
